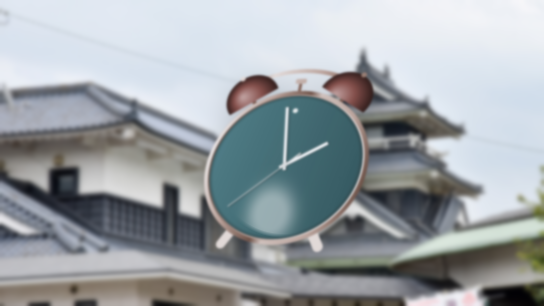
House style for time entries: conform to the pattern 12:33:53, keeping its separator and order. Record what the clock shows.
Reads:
1:58:38
